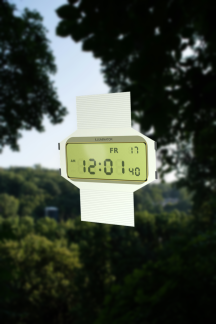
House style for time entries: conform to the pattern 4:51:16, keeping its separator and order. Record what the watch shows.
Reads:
12:01:40
